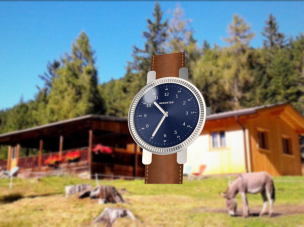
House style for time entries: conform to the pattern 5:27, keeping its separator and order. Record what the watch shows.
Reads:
10:35
